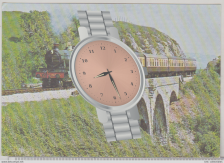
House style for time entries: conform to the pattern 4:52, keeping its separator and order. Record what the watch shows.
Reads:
8:28
